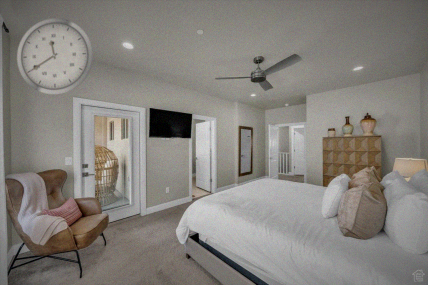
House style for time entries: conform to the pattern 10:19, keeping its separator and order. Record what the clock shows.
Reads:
11:40
